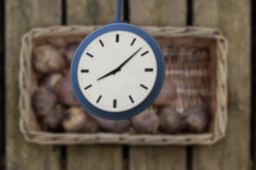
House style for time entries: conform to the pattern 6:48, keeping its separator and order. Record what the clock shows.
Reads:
8:08
